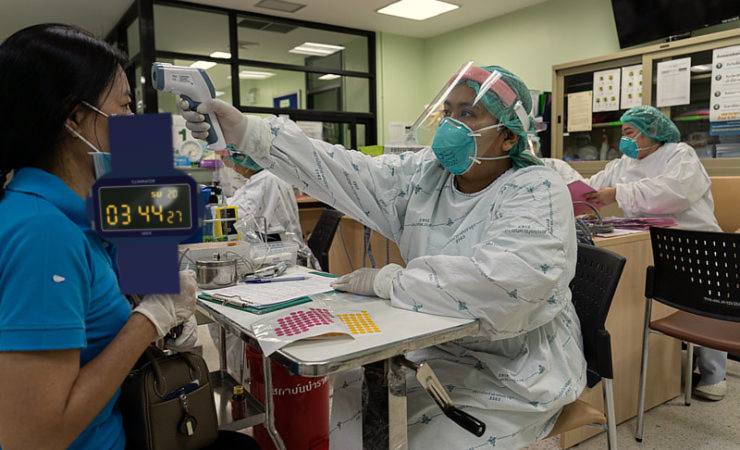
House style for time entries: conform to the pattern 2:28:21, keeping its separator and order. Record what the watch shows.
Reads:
3:44:27
